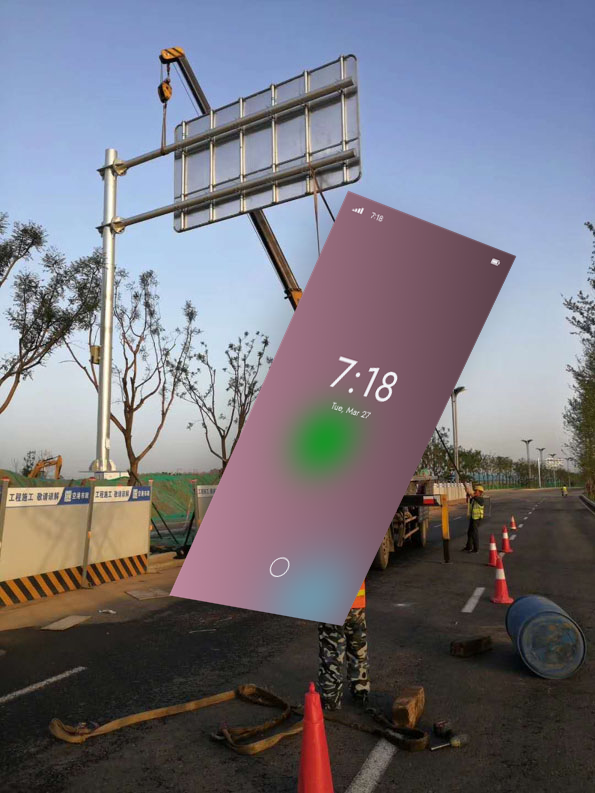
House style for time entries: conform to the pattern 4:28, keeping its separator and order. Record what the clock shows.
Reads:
7:18
